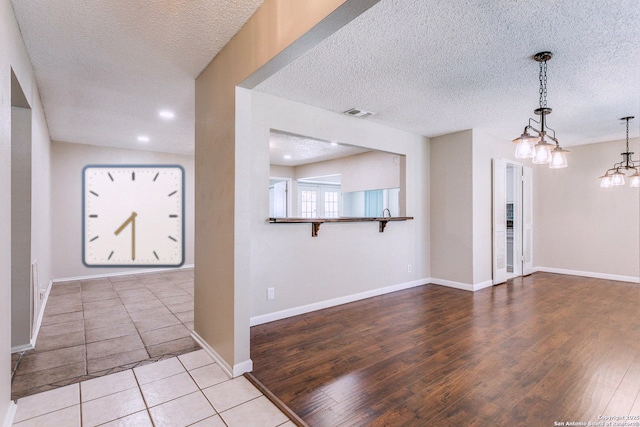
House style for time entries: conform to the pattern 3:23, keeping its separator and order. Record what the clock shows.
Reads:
7:30
